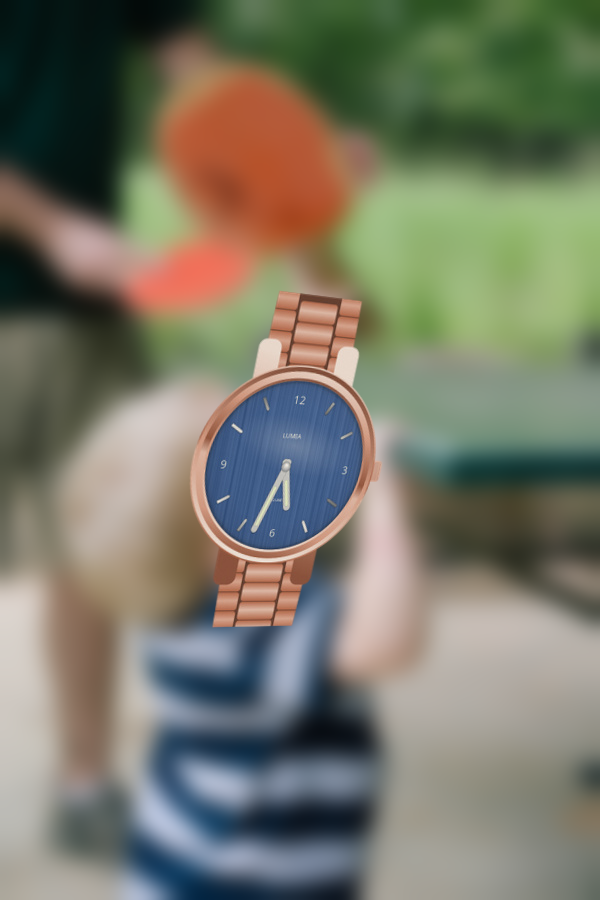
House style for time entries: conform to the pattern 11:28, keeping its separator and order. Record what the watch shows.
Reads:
5:33
